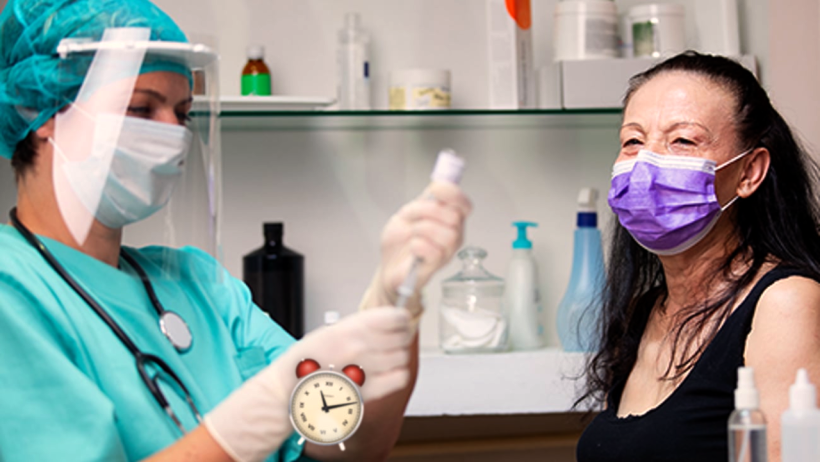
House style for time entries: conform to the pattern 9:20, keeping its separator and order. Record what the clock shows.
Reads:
11:12
